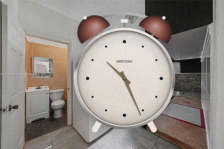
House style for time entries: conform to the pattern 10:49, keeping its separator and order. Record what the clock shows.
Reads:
10:26
